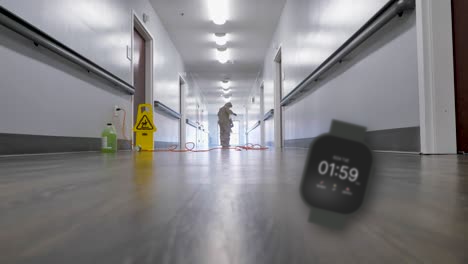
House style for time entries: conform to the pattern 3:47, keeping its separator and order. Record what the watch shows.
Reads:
1:59
